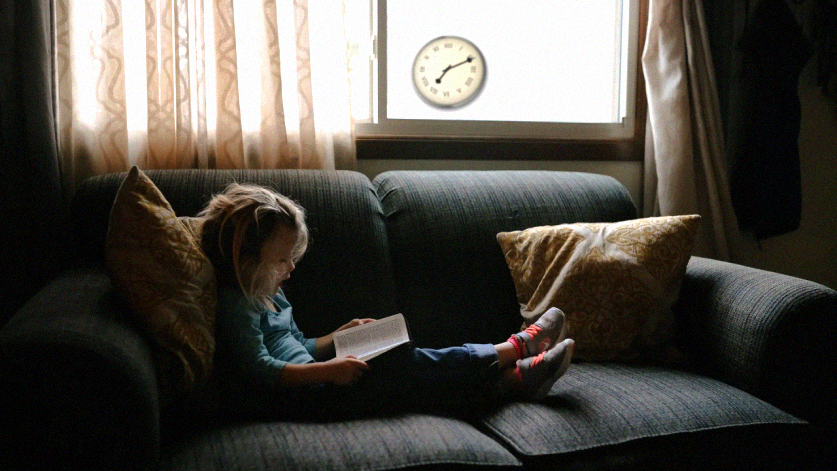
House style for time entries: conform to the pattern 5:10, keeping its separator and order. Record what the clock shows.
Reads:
7:11
